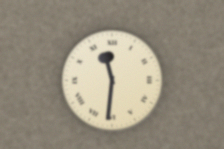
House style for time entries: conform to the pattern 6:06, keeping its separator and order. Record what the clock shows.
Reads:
11:31
